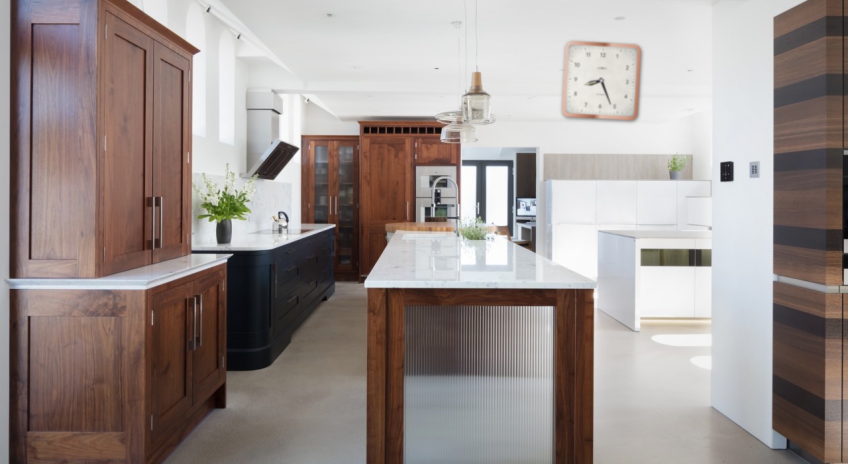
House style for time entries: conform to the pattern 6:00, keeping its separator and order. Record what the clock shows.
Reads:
8:26
